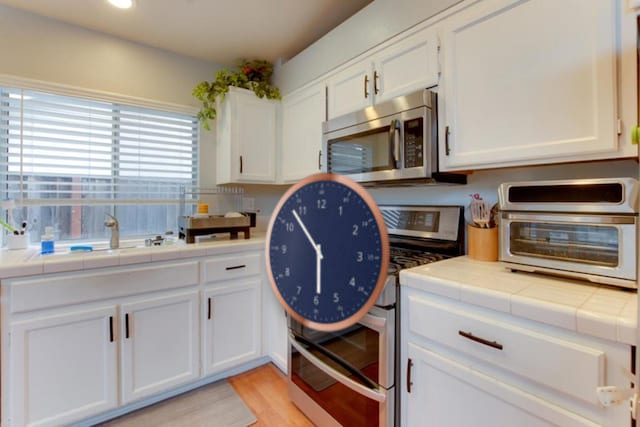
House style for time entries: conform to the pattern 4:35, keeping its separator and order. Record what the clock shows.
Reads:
5:53
